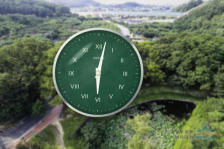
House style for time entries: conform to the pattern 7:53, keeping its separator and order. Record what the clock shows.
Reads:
6:02
